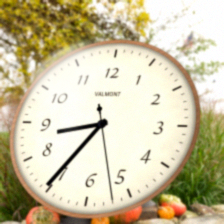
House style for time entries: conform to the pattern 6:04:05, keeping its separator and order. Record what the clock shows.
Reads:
8:35:27
